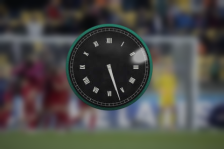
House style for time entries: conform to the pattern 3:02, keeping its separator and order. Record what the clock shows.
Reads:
5:27
